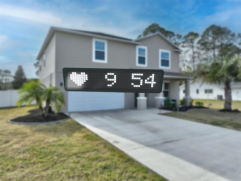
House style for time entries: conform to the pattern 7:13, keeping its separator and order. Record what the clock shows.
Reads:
9:54
